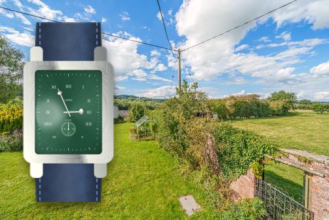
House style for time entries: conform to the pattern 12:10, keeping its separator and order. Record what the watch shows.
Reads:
2:56
